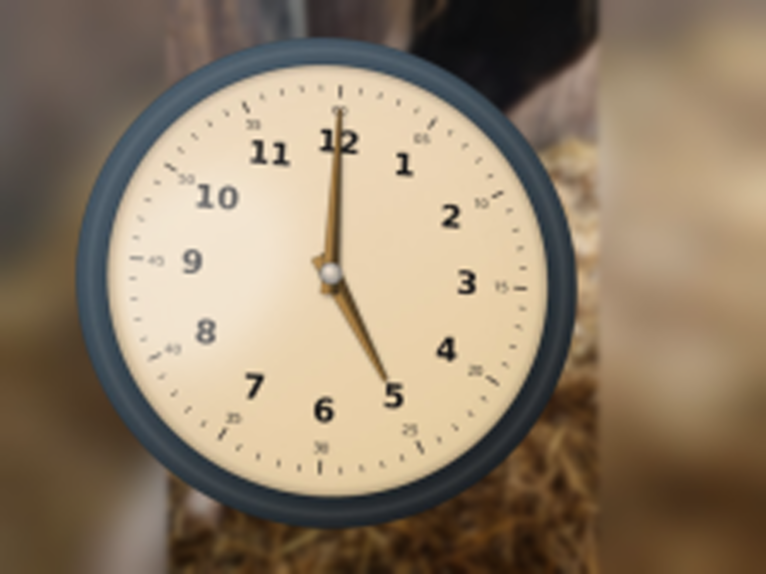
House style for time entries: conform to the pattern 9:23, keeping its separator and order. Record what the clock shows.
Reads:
5:00
